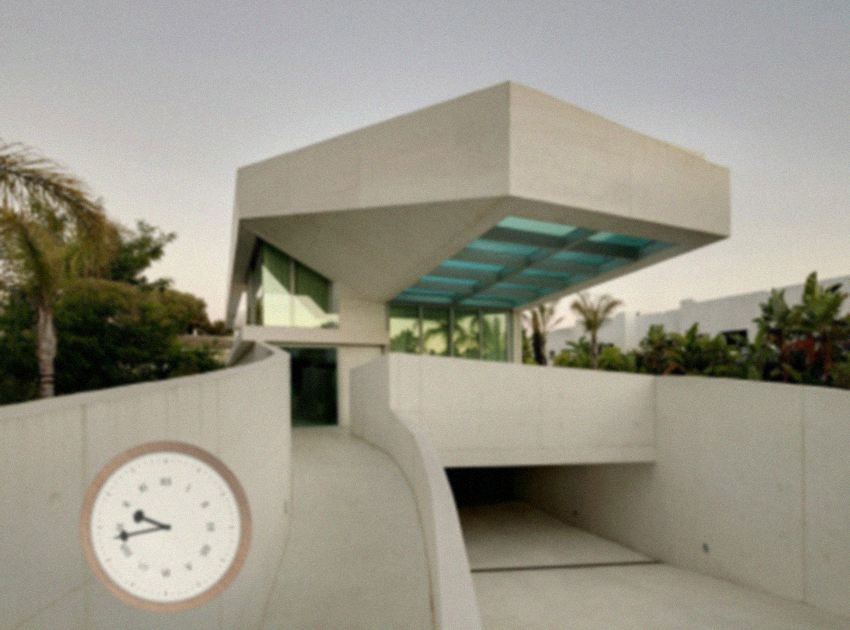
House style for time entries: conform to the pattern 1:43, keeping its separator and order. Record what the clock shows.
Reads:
9:43
